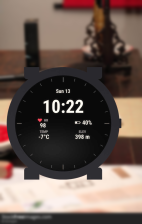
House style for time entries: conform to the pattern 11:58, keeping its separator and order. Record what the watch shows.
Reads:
10:22
